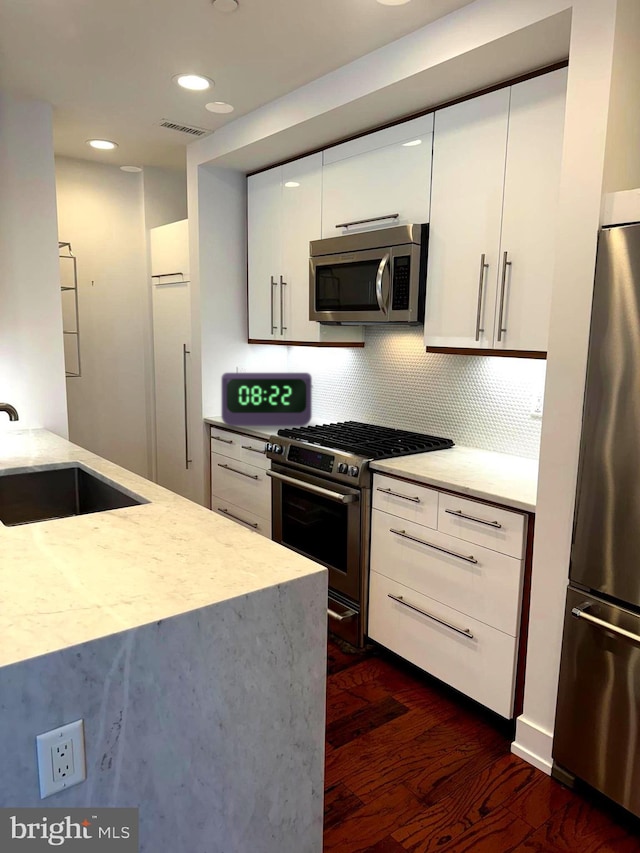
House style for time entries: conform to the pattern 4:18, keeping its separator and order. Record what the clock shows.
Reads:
8:22
